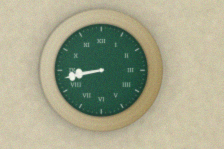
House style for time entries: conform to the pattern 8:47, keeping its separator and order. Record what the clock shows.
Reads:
8:43
